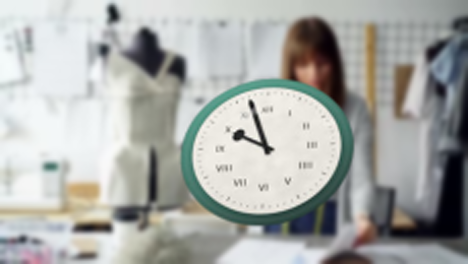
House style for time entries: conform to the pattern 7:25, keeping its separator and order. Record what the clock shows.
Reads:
9:57
